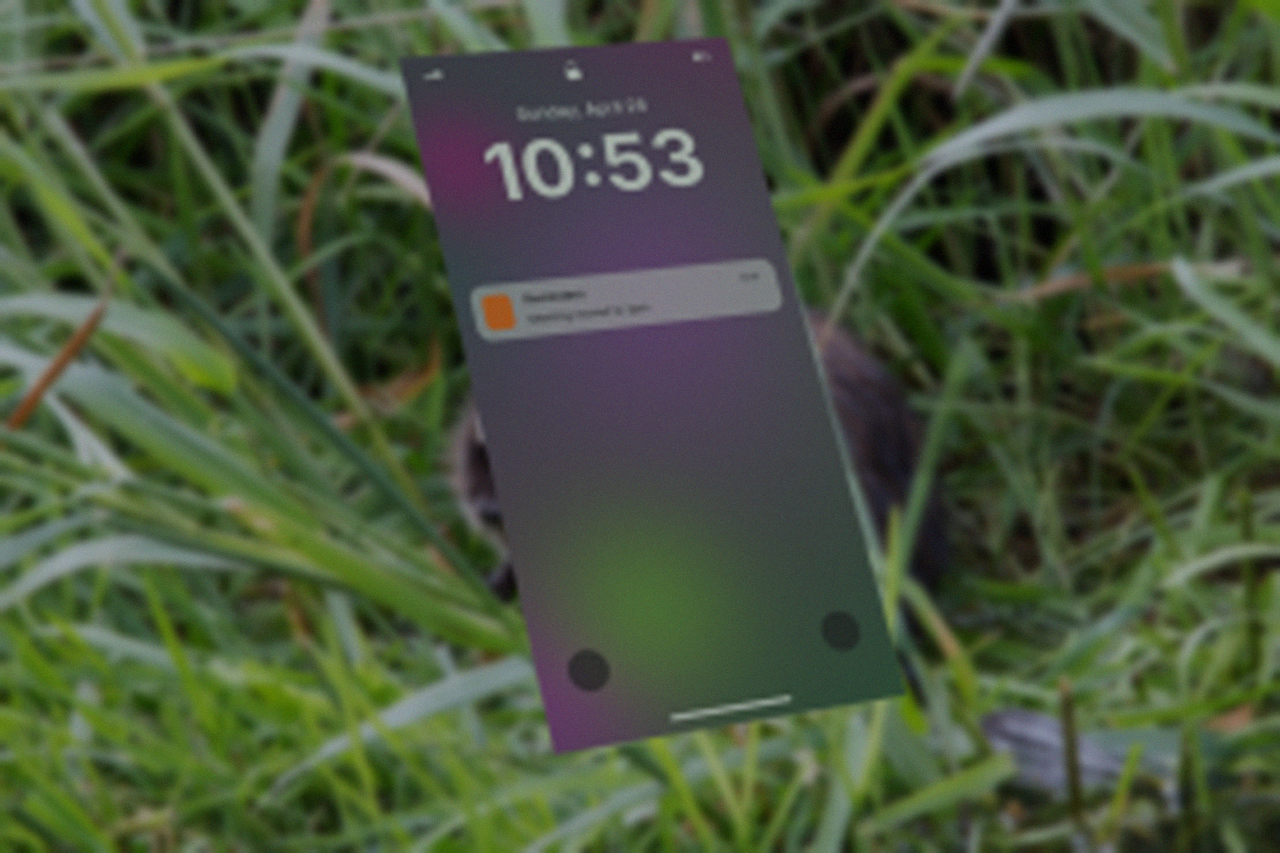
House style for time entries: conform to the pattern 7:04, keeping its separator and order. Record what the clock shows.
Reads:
10:53
